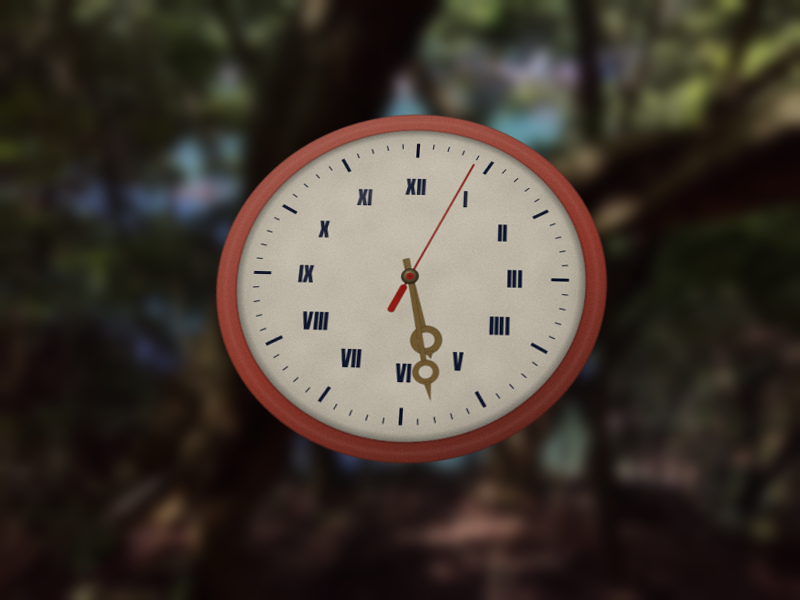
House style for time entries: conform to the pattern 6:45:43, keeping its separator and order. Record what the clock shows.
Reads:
5:28:04
